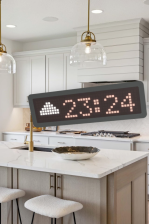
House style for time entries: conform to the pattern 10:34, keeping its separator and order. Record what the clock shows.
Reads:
23:24
